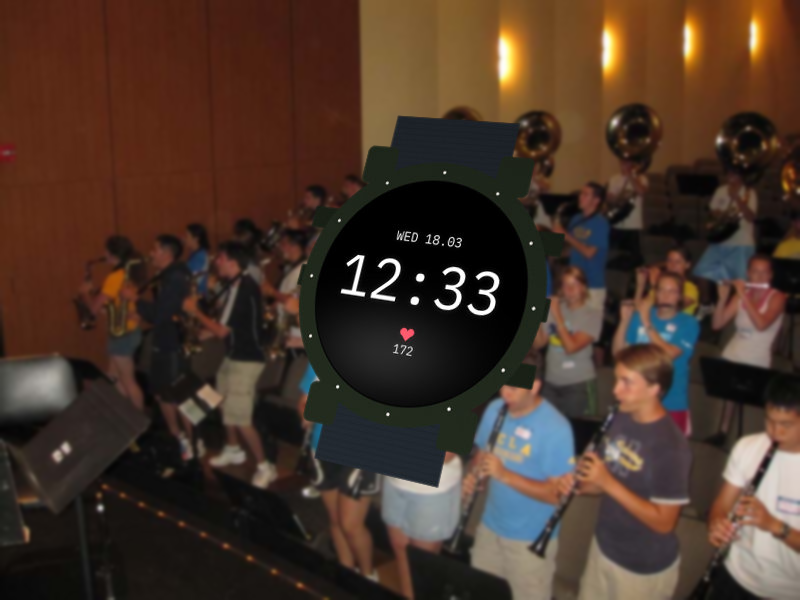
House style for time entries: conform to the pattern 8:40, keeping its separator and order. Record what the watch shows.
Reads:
12:33
